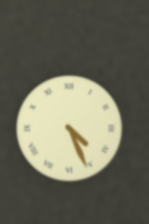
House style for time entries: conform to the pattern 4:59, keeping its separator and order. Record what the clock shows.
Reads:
4:26
